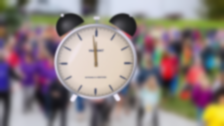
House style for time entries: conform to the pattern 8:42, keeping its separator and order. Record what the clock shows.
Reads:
11:59
